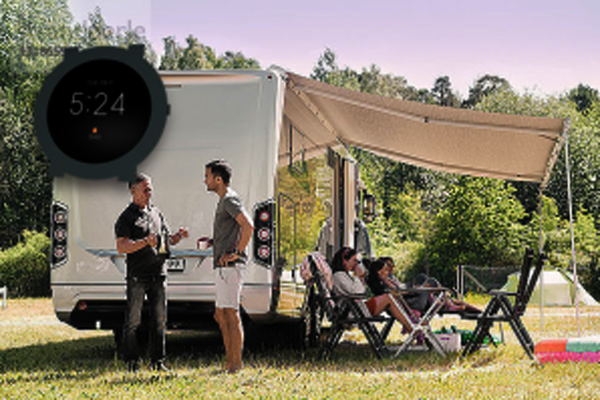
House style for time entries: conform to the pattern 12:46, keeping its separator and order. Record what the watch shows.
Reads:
5:24
